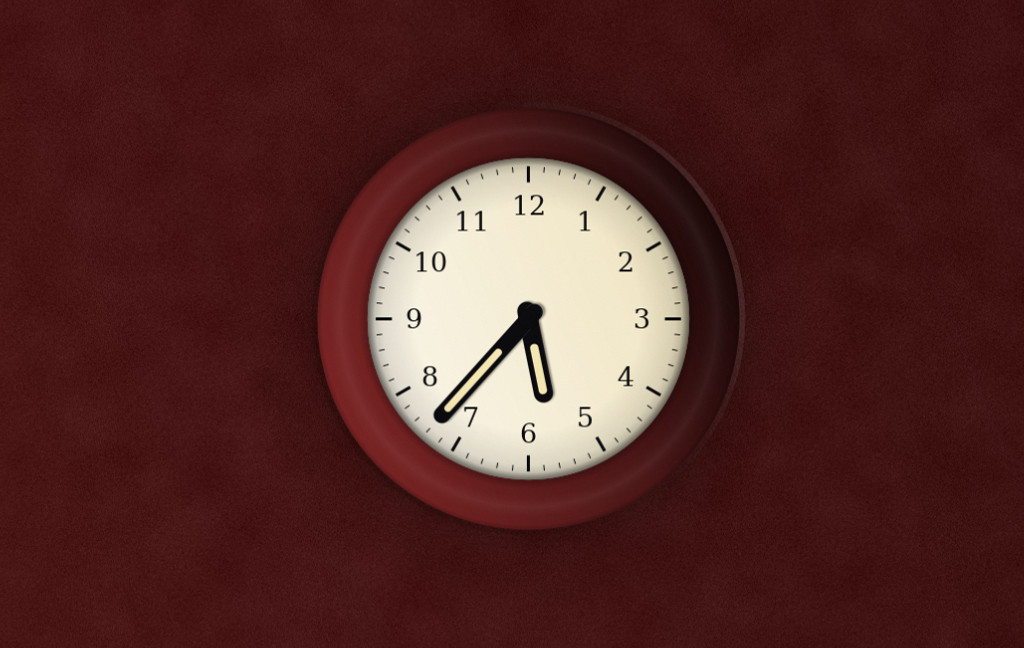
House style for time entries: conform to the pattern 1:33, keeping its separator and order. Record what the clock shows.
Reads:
5:37
